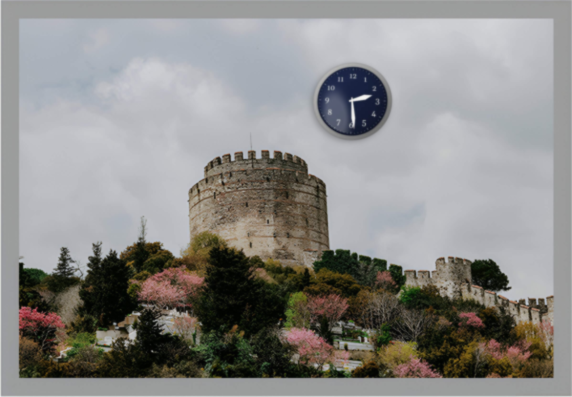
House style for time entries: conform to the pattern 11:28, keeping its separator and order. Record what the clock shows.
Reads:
2:29
